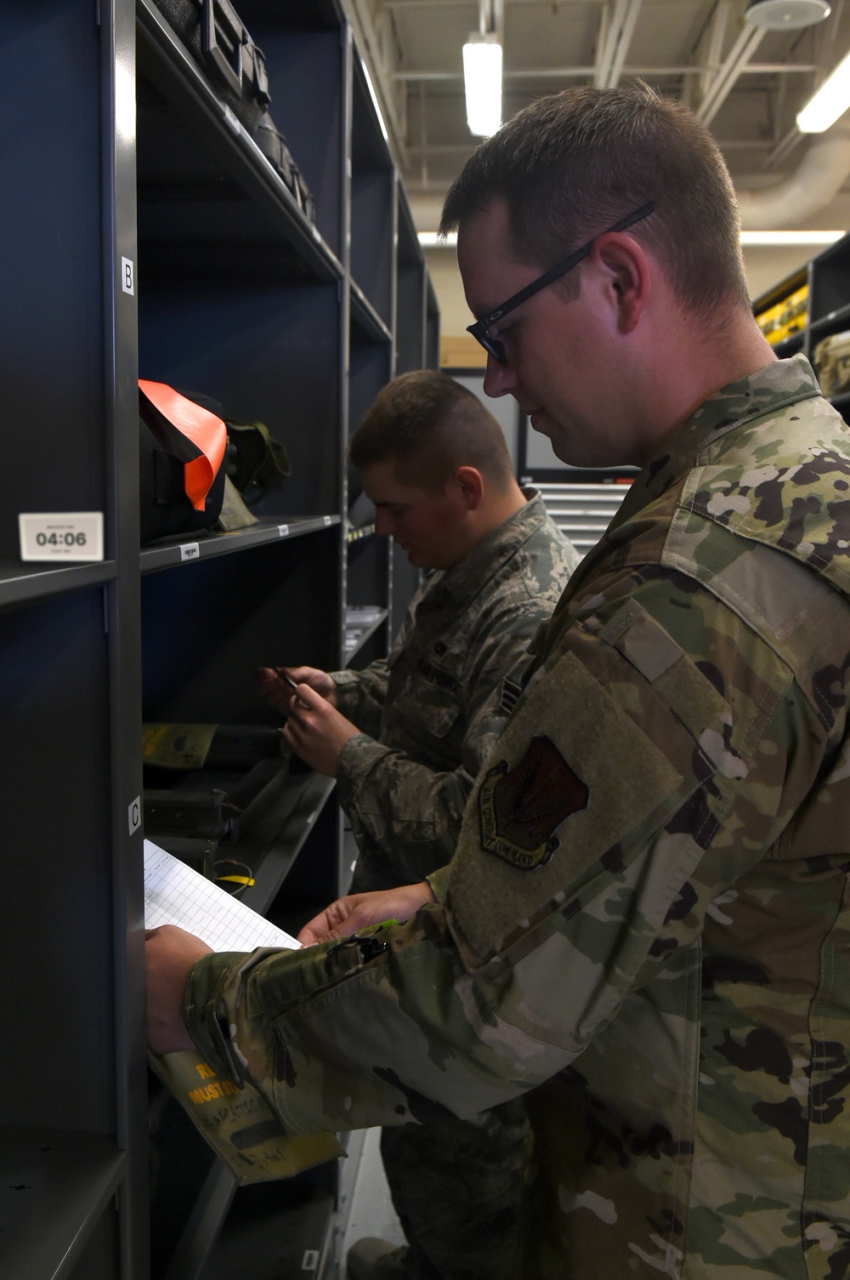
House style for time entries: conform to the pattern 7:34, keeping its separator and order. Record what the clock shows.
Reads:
4:06
